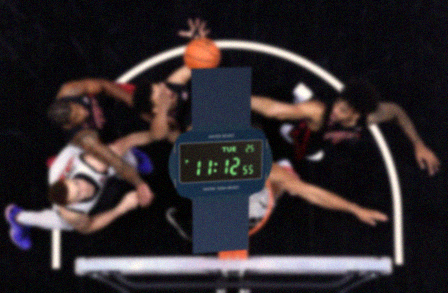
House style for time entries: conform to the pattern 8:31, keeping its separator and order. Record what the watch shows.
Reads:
11:12
